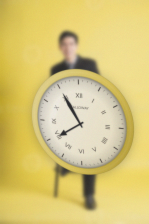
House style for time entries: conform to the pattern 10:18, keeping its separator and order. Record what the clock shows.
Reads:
7:55
